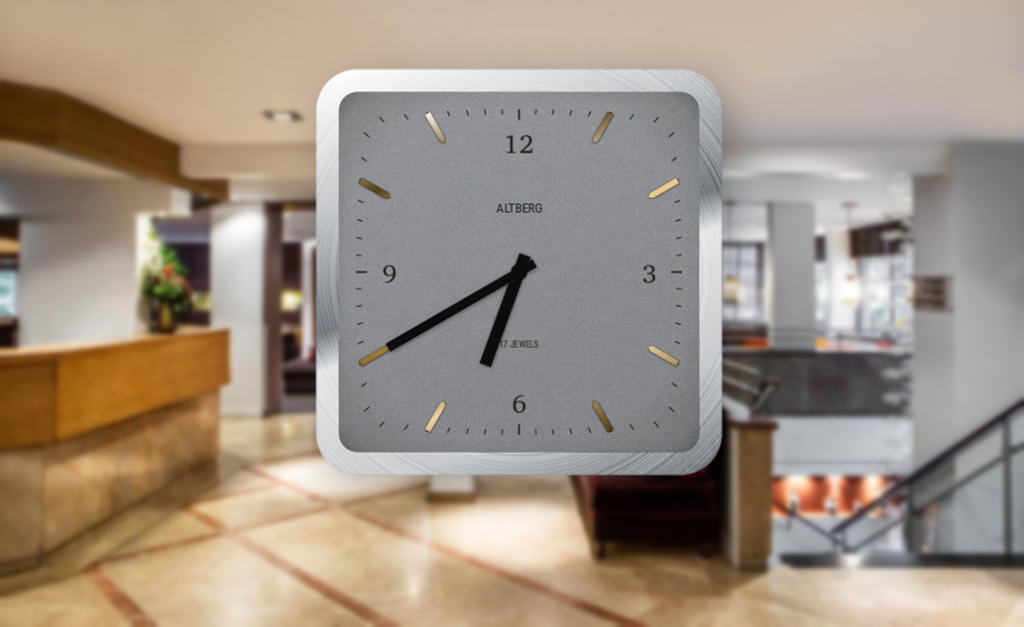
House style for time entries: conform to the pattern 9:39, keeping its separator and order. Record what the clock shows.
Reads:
6:40
